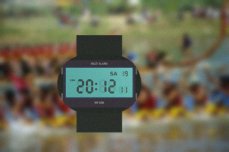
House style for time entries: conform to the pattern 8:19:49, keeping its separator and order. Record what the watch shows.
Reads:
20:12:11
